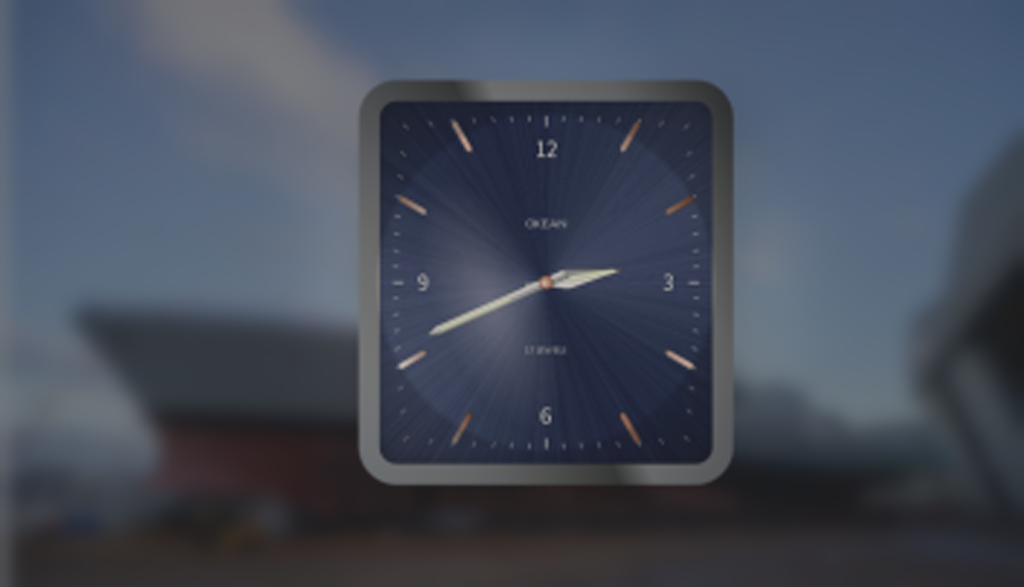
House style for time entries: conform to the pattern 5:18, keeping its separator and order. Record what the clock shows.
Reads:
2:41
